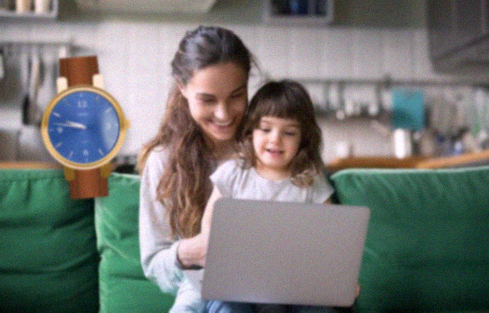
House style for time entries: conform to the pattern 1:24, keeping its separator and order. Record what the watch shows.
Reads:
9:47
